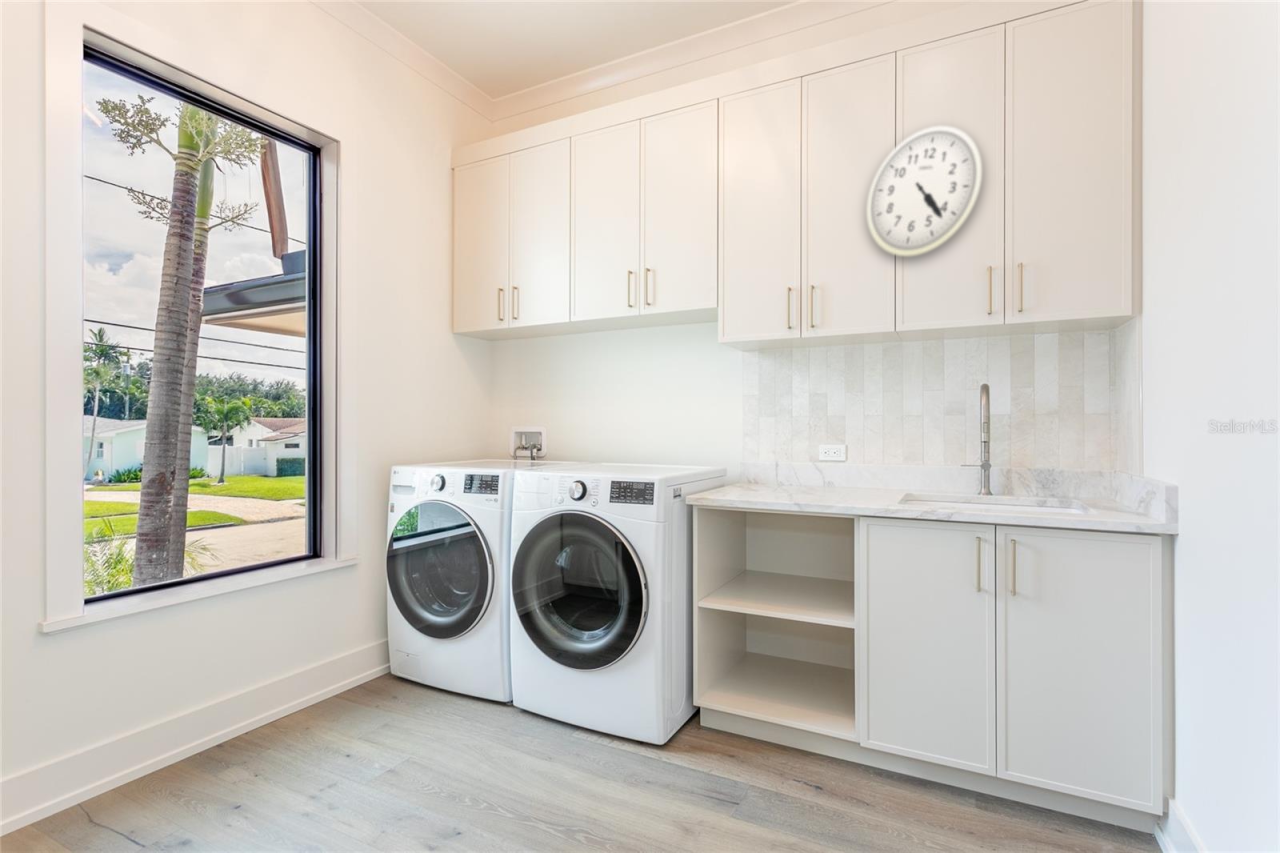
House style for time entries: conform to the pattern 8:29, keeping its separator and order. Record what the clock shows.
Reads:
4:22
